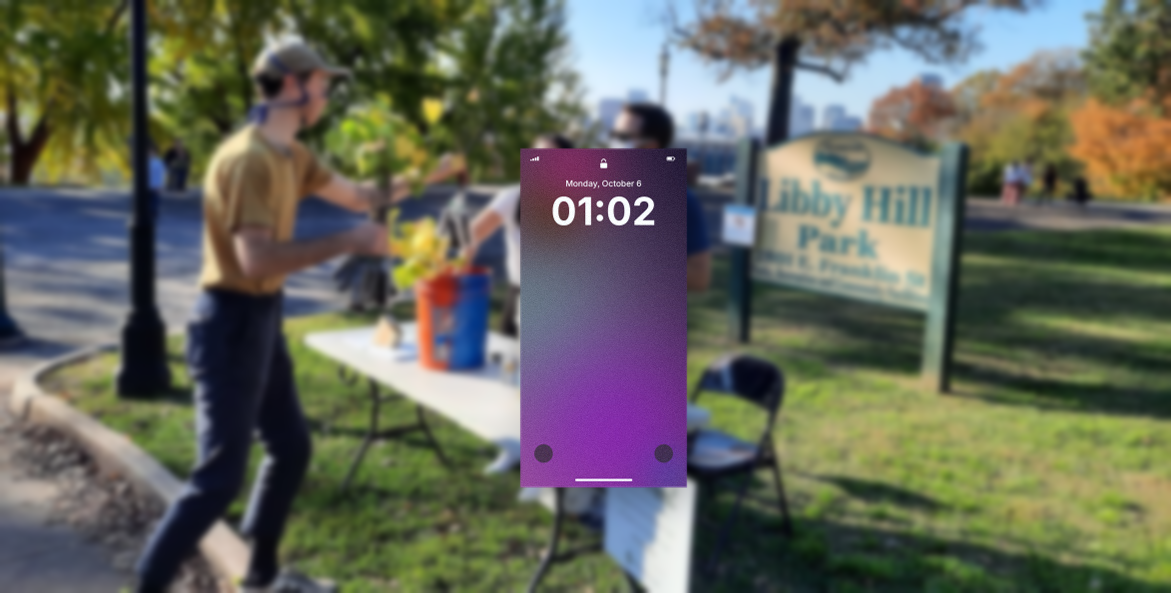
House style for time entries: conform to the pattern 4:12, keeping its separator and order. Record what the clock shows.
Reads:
1:02
